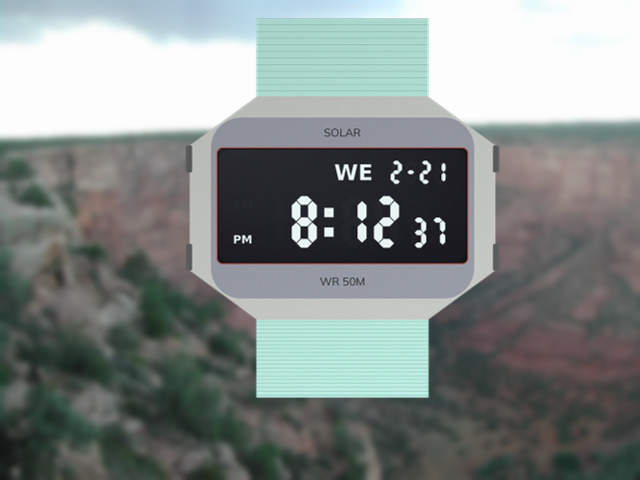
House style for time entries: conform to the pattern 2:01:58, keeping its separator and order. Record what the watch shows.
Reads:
8:12:37
